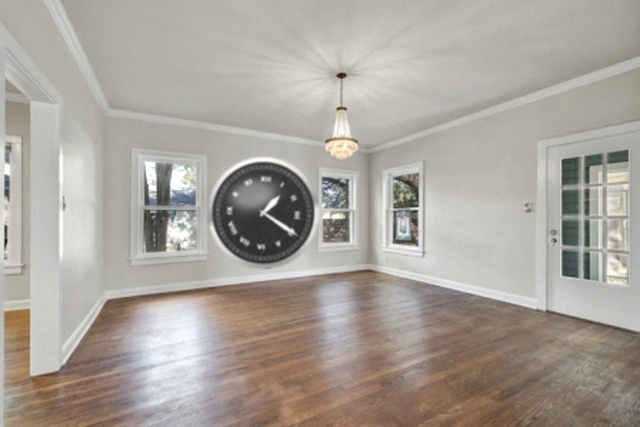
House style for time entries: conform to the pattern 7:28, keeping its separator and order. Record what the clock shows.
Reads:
1:20
